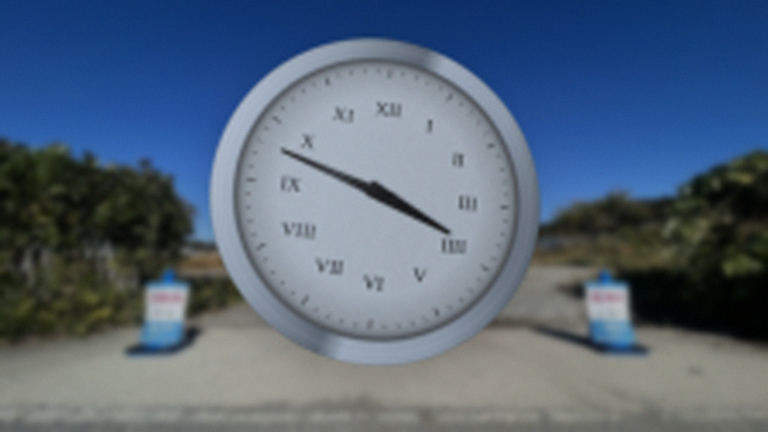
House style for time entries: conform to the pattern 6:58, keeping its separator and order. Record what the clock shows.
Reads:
3:48
